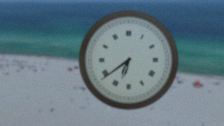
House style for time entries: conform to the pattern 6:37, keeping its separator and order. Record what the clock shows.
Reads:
6:39
